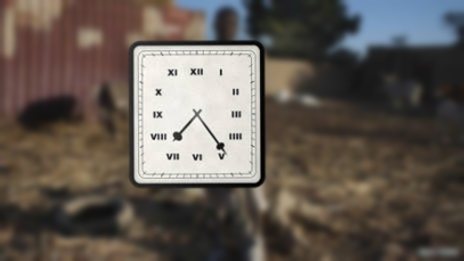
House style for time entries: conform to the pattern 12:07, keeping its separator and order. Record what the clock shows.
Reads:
7:24
